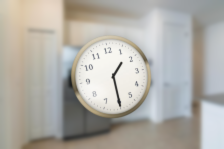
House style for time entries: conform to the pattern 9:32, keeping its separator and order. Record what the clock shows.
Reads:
1:30
